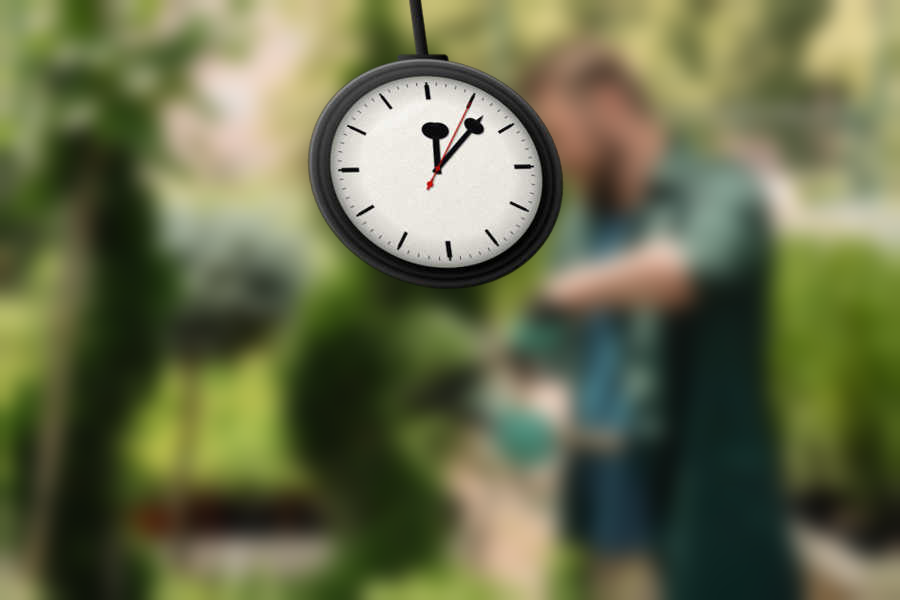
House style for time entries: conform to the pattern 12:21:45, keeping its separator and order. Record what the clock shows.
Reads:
12:07:05
